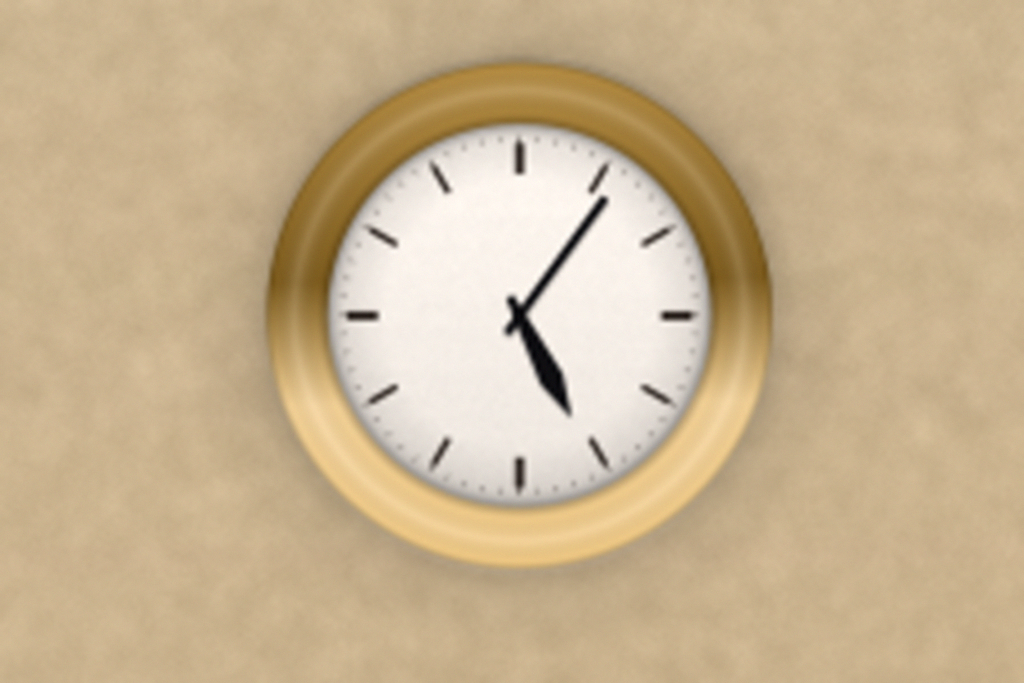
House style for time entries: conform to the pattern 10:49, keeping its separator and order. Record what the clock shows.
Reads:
5:06
